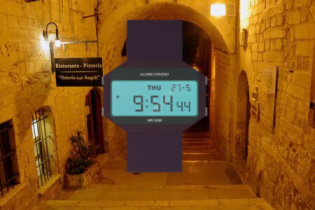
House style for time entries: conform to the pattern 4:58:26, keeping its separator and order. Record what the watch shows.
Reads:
9:54:44
